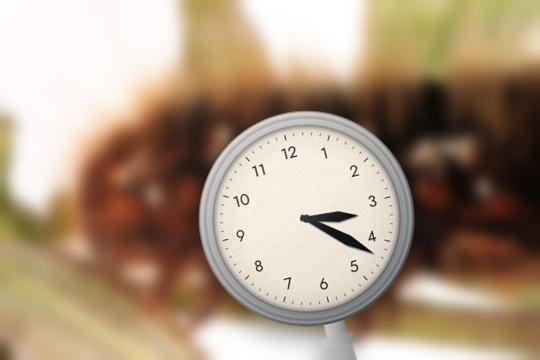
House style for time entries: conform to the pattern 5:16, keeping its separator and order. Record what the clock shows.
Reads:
3:22
